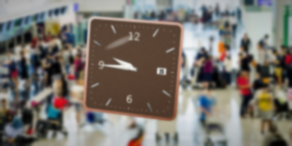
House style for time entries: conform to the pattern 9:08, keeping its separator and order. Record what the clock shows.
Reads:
9:45
